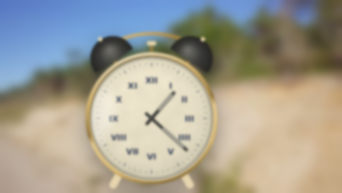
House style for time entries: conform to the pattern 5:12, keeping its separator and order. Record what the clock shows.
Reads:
1:22
